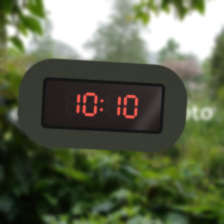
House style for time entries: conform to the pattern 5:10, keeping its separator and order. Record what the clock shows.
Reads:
10:10
